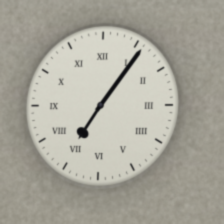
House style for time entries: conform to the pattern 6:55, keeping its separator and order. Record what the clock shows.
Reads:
7:06
